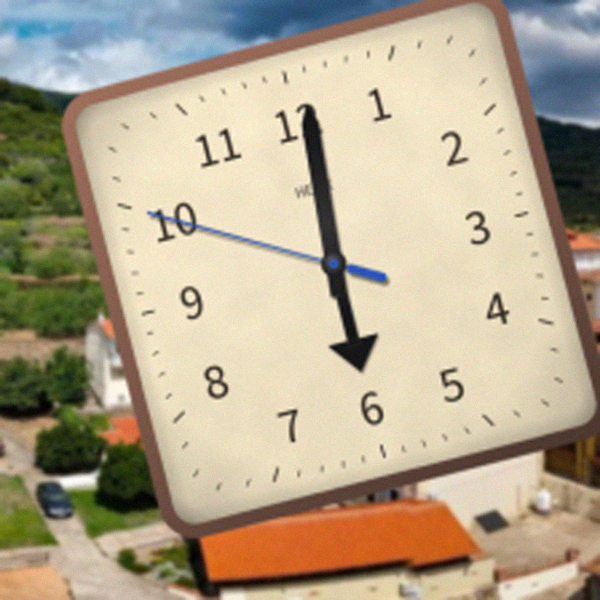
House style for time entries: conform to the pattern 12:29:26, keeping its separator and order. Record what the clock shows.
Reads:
6:00:50
